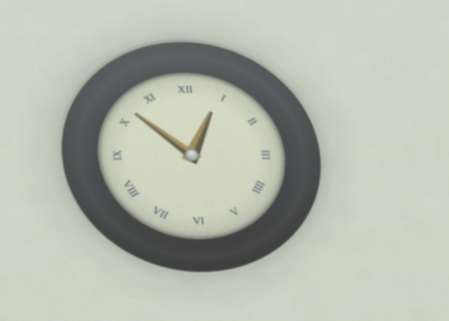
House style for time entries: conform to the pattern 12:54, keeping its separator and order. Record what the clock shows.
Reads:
12:52
